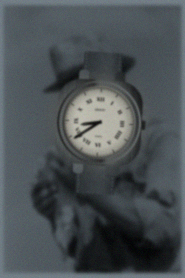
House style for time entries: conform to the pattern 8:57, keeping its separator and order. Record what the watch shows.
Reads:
8:39
